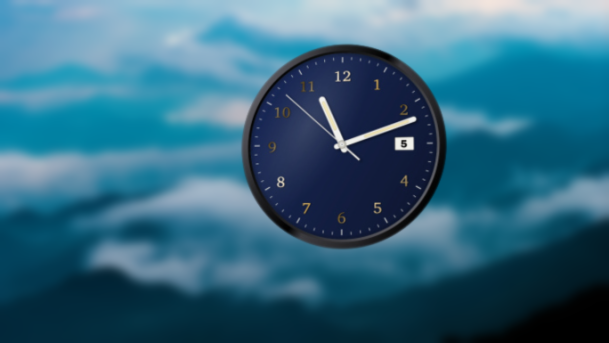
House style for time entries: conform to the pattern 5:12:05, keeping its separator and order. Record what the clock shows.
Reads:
11:11:52
